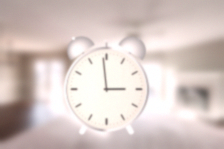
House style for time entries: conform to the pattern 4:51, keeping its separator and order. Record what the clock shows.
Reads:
2:59
